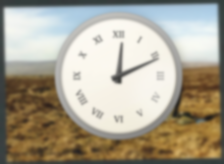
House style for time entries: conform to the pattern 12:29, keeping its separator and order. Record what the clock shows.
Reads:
12:11
